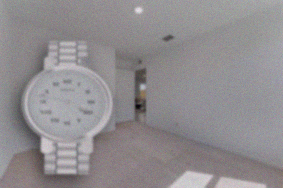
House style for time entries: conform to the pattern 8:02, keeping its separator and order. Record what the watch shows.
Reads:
3:47
